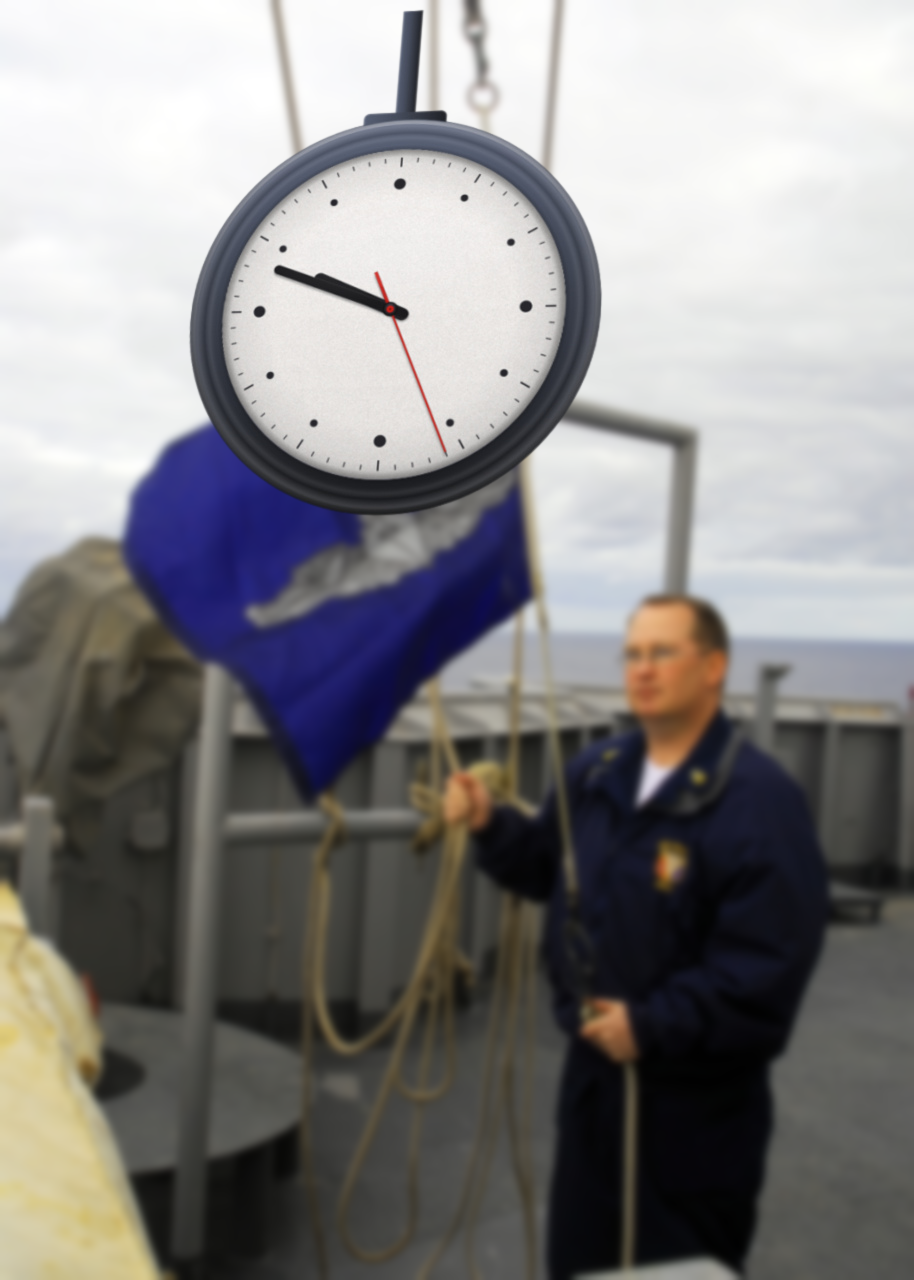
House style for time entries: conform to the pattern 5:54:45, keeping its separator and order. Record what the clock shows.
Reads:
9:48:26
